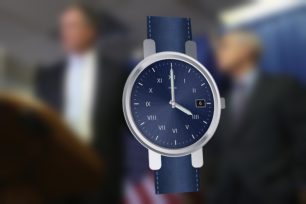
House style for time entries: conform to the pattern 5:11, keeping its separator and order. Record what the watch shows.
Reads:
4:00
